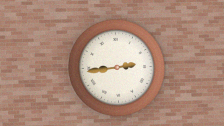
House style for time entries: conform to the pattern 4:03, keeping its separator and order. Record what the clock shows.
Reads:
2:44
